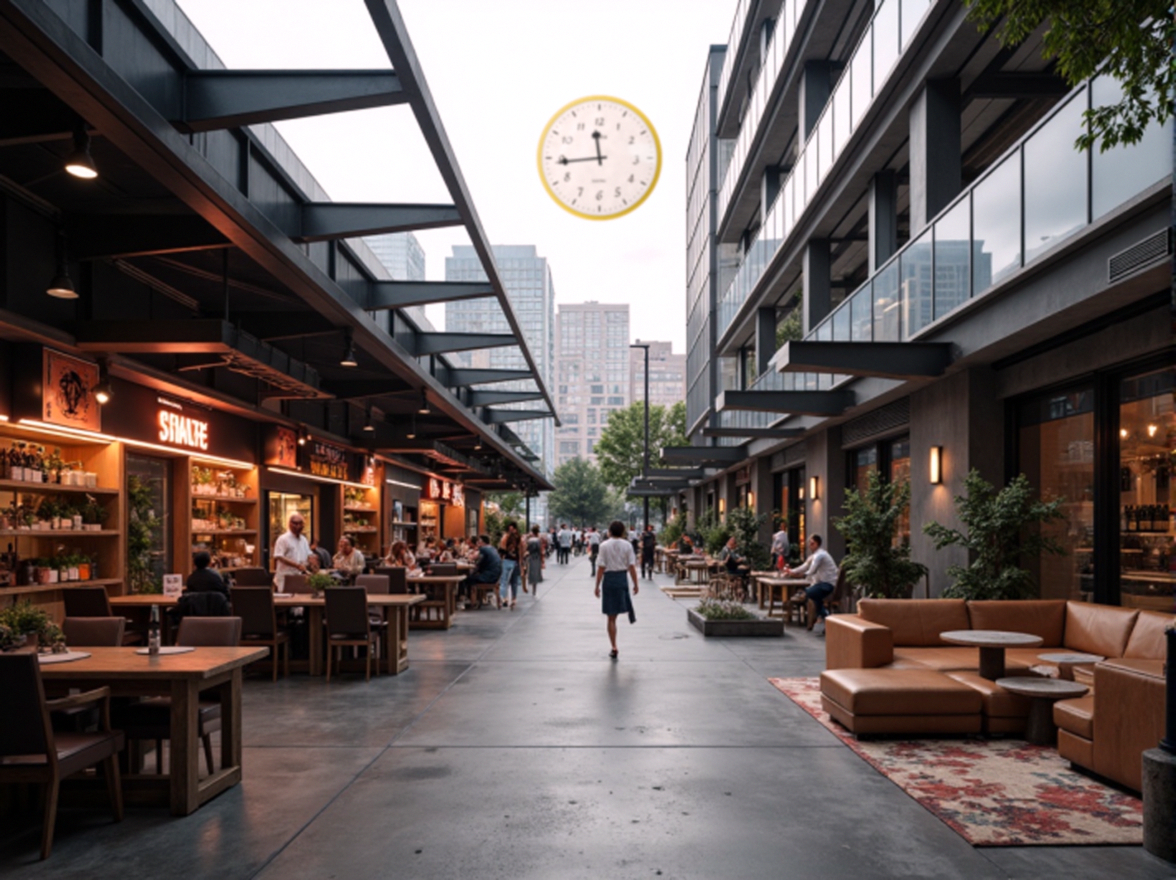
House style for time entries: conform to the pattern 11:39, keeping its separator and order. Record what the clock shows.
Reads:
11:44
